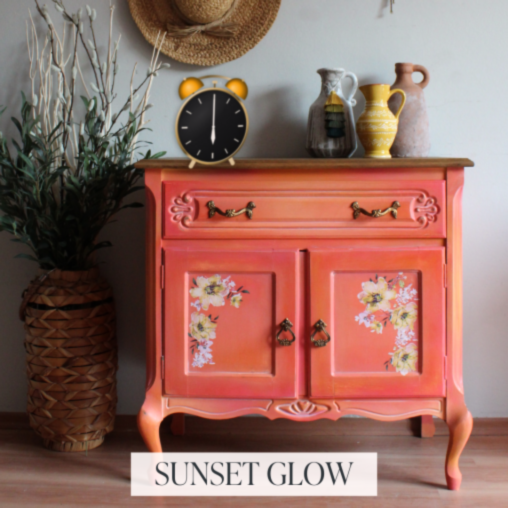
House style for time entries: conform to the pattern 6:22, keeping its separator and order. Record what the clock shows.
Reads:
6:00
